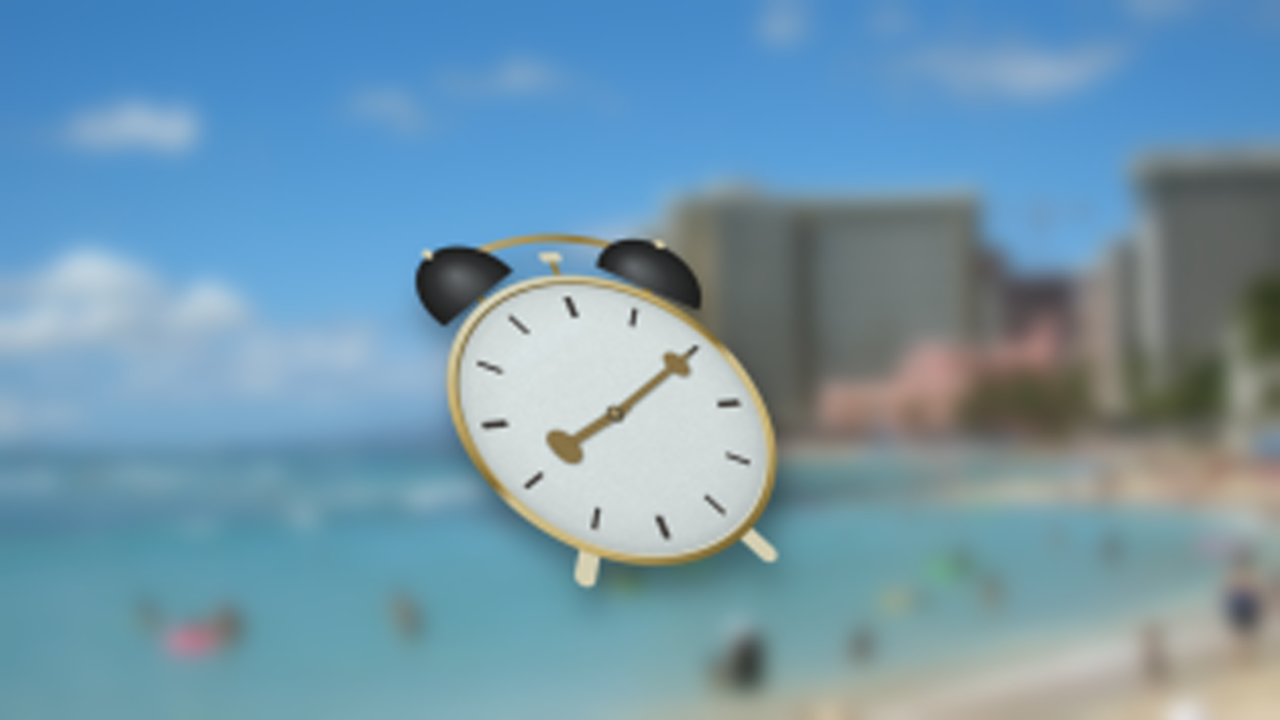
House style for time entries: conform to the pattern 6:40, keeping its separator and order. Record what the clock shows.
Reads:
8:10
